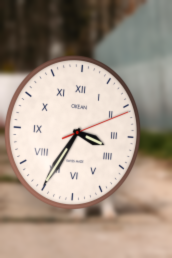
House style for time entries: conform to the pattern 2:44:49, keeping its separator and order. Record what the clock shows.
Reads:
3:35:11
